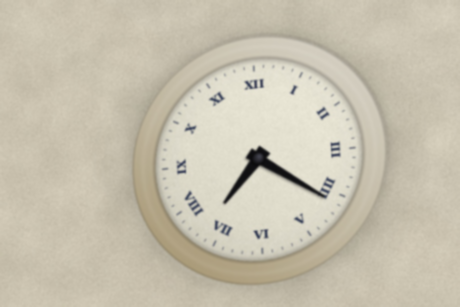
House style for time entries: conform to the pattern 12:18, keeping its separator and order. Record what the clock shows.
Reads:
7:21
